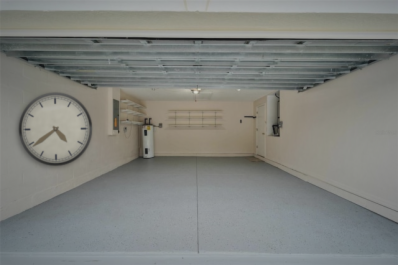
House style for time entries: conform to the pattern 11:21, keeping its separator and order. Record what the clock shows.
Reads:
4:39
